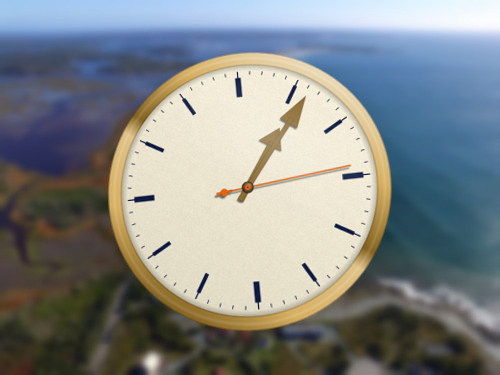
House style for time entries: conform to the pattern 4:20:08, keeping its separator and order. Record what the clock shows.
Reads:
1:06:14
